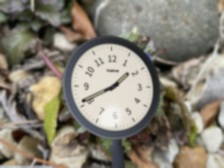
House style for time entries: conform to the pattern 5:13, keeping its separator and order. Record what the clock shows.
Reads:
1:41
